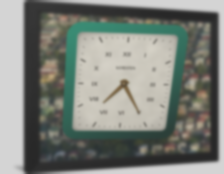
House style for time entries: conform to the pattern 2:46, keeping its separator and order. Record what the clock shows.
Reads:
7:25
